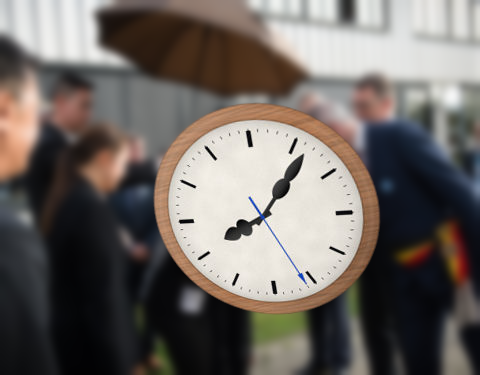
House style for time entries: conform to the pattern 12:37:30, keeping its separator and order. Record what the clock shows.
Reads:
8:06:26
